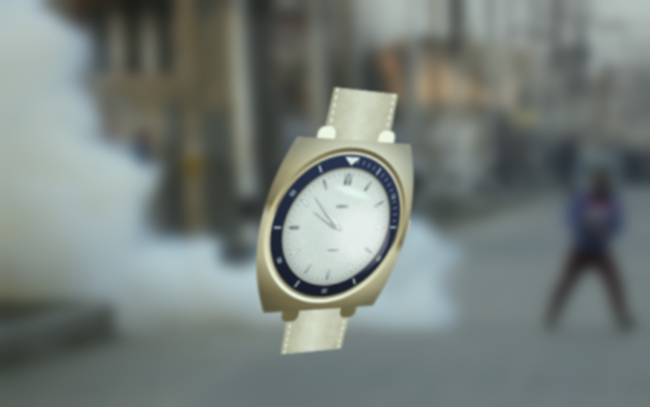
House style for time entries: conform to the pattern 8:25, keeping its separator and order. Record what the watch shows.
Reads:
9:52
